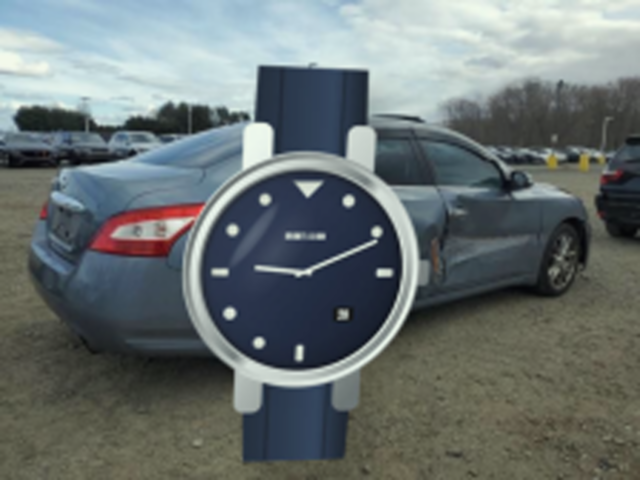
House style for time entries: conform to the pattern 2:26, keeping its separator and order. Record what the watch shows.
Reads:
9:11
